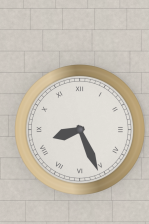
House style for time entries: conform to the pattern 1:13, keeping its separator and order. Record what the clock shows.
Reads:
8:26
